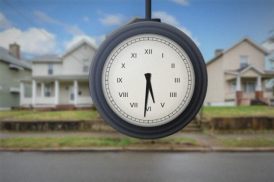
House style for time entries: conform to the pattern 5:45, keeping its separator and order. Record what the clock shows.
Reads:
5:31
